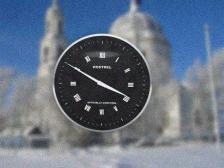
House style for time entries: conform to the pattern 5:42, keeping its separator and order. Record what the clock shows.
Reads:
3:50
